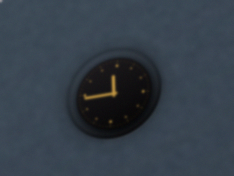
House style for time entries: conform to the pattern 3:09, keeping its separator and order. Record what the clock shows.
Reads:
11:44
